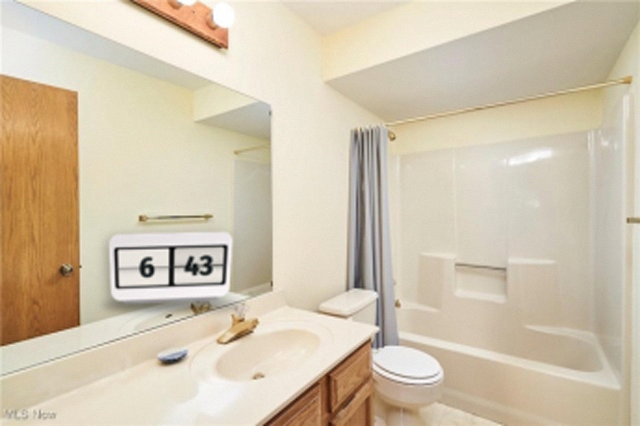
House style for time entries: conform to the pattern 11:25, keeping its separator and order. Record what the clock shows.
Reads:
6:43
